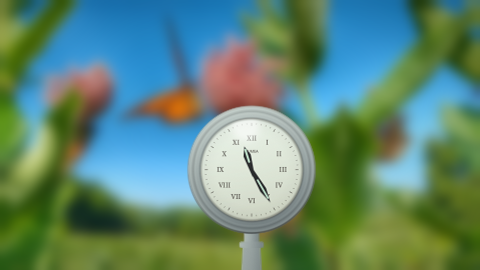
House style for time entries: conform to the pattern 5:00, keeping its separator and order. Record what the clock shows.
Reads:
11:25
